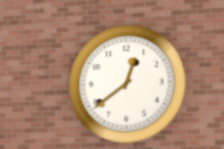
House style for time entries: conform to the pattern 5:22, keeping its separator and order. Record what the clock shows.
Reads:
12:39
